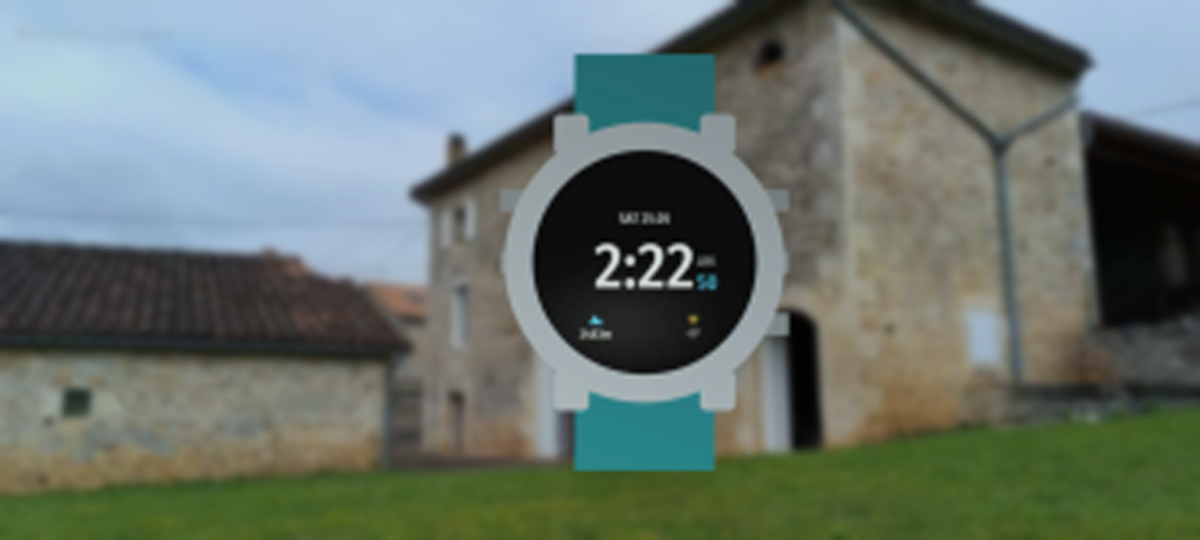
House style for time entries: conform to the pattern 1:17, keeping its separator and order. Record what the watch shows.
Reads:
2:22
